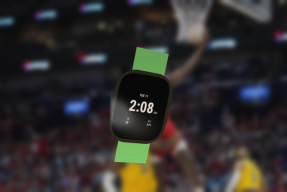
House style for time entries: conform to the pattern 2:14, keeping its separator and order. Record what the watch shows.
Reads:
2:08
